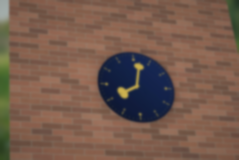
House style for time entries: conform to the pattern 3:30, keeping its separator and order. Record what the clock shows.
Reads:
8:02
